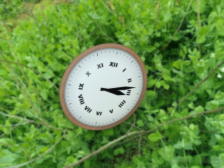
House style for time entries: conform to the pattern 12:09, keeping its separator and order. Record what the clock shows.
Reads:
3:13
